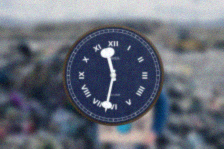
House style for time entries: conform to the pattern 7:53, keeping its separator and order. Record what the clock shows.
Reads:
11:32
